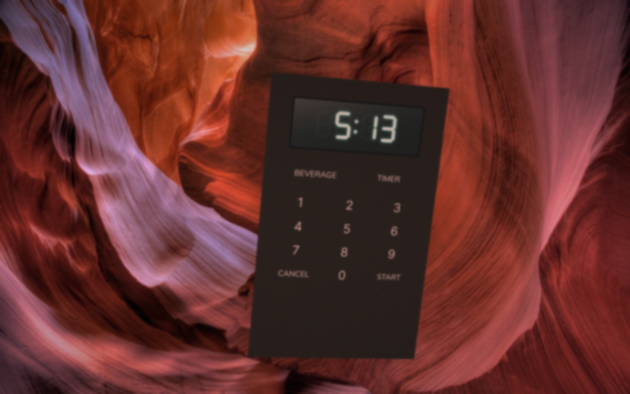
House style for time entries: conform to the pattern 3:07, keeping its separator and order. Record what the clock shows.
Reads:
5:13
